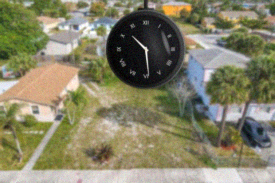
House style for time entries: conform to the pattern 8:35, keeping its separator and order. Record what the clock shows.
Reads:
10:29
